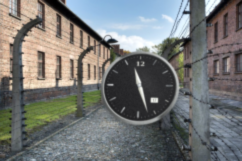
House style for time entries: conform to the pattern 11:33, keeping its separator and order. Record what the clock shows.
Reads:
11:27
